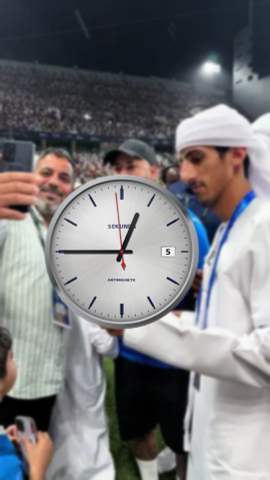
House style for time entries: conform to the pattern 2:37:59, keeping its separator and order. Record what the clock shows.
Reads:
12:44:59
